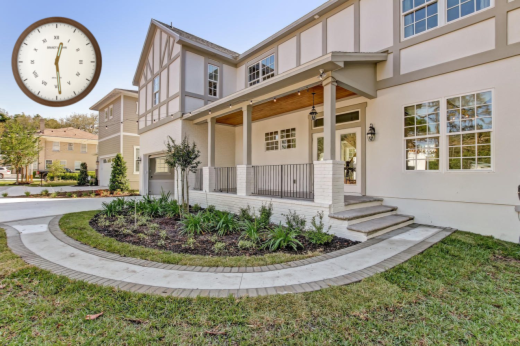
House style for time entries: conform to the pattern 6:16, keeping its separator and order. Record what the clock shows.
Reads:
12:29
